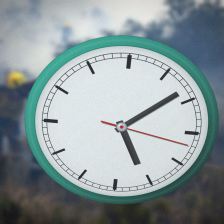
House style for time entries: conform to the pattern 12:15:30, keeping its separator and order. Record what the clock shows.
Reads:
5:08:17
